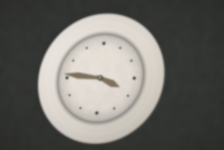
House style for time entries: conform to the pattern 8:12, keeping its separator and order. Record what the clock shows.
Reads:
3:46
